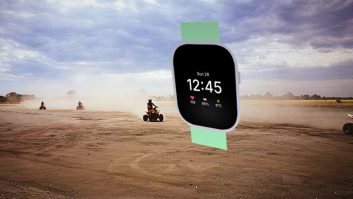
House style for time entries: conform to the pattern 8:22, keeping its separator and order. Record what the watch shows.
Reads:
12:45
